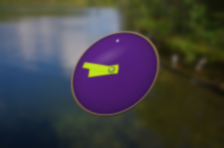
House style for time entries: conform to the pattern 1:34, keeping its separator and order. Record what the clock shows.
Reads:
8:47
